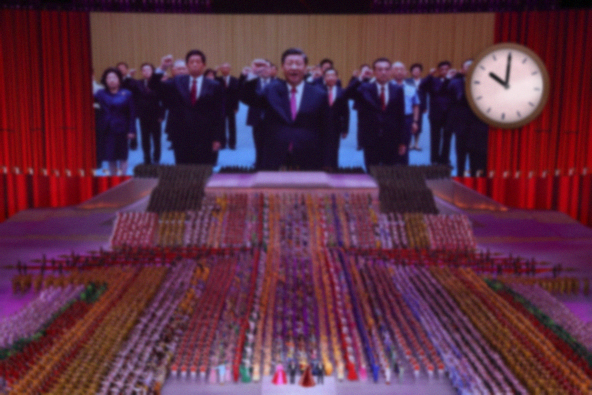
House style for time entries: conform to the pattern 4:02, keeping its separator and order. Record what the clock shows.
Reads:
10:00
